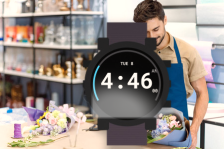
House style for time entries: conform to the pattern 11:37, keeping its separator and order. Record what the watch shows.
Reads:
4:46
